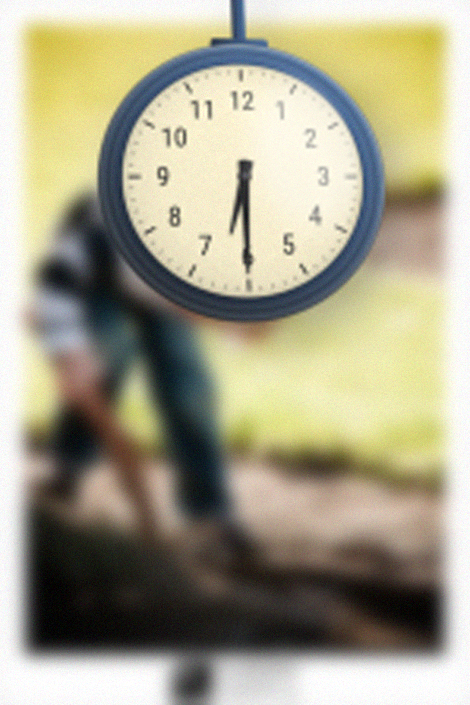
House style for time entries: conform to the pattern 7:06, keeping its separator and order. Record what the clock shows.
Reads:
6:30
